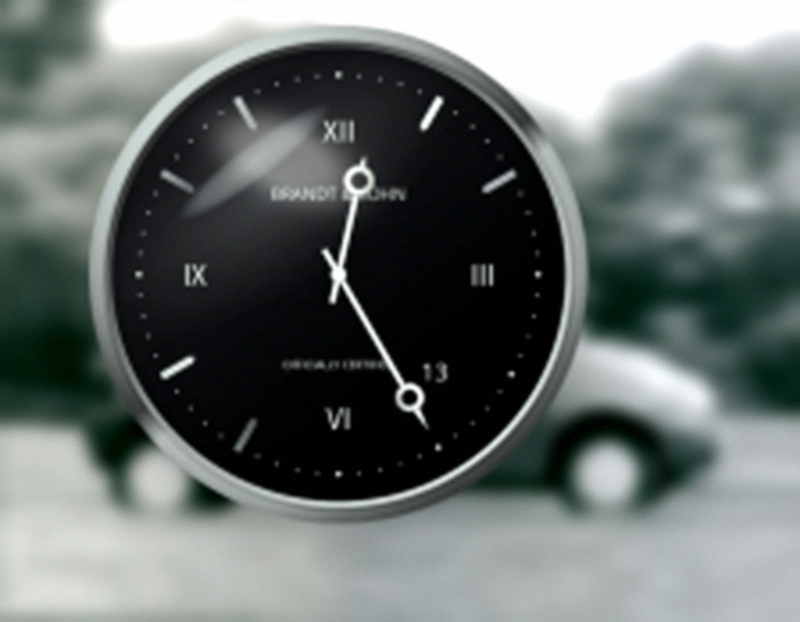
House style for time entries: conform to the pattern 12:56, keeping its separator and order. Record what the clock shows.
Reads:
12:25
